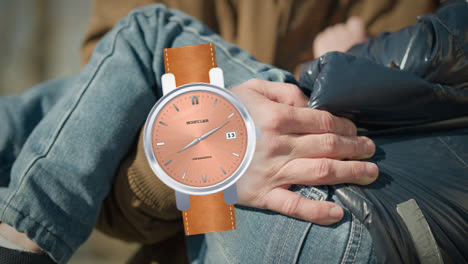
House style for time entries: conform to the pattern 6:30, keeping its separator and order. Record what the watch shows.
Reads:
8:11
